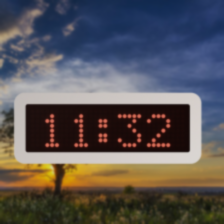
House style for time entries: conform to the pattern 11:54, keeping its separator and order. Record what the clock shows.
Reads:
11:32
